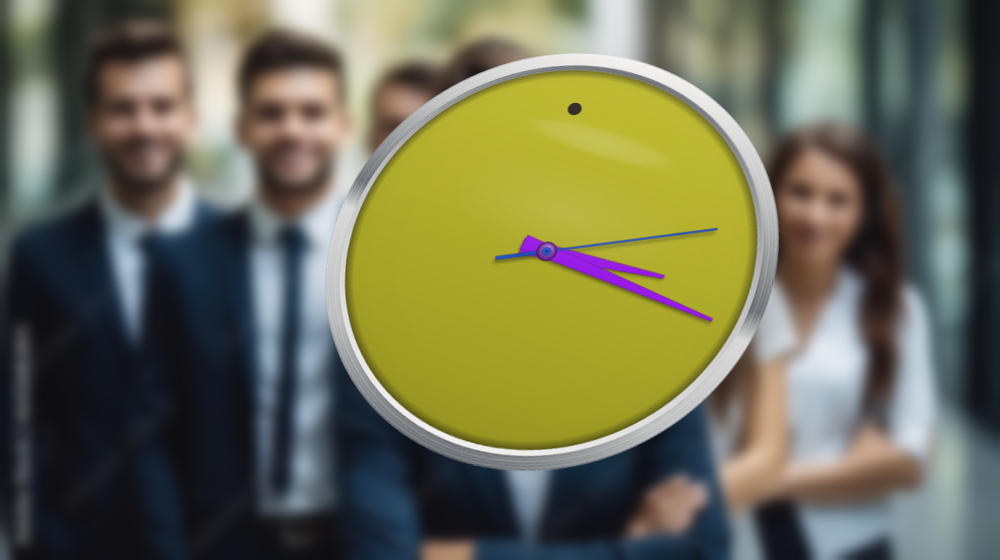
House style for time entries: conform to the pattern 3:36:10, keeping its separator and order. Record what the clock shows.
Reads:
3:18:13
